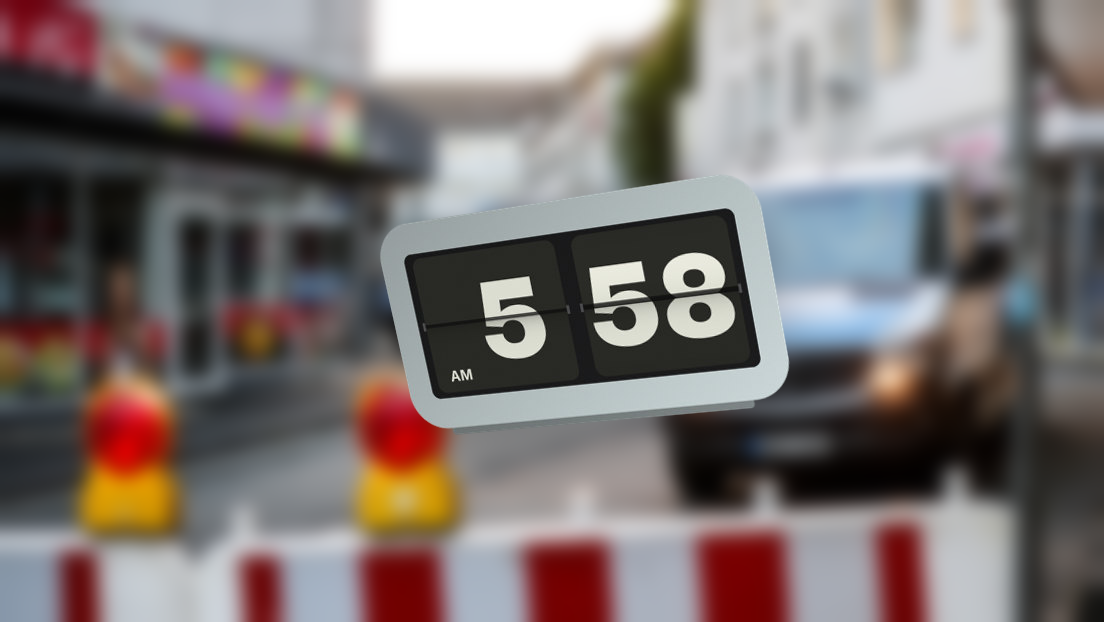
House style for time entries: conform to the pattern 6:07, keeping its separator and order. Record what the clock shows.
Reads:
5:58
